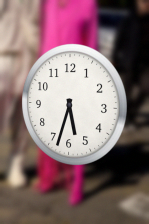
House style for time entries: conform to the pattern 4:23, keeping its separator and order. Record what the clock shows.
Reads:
5:33
